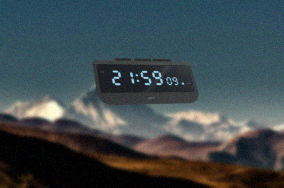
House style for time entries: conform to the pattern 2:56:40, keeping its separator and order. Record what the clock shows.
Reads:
21:59:09
